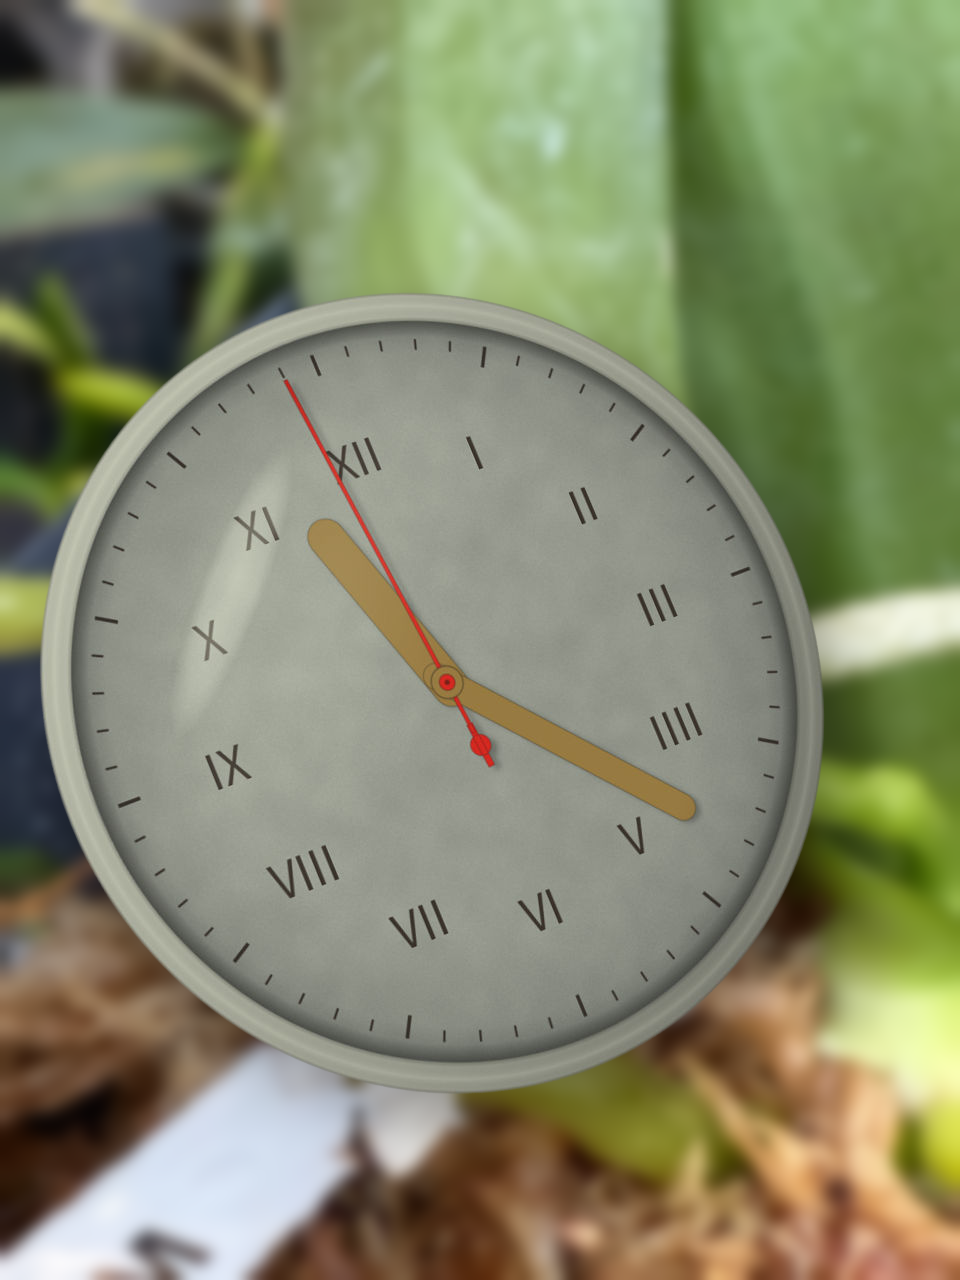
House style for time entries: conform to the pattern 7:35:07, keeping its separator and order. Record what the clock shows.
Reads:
11:22:59
